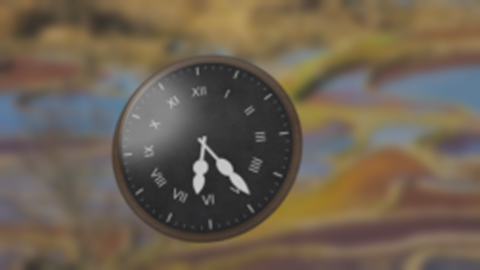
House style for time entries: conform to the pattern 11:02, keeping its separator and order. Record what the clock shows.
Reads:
6:24
